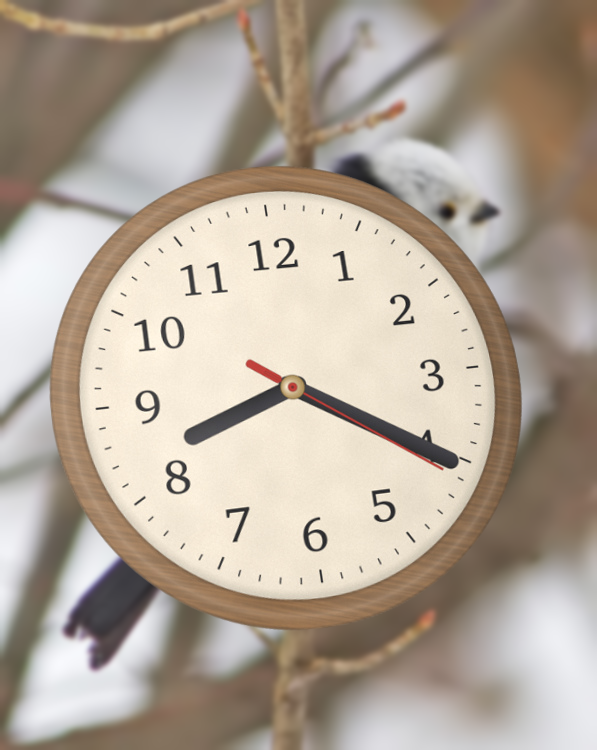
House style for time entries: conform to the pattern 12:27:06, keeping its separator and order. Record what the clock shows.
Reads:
8:20:21
